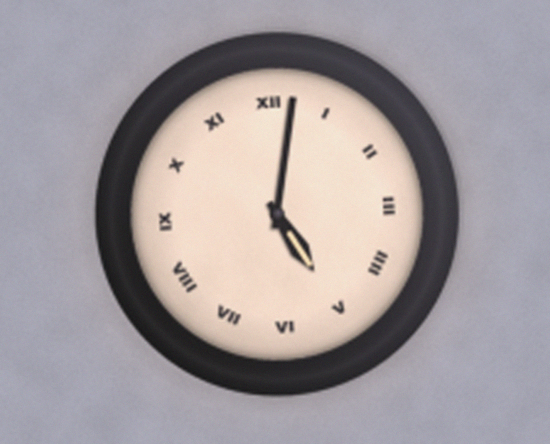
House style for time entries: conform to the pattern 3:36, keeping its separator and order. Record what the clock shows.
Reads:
5:02
